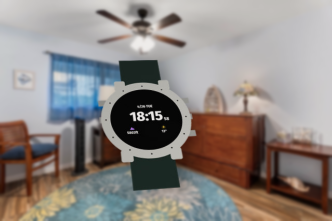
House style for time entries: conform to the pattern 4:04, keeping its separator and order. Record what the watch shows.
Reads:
18:15
